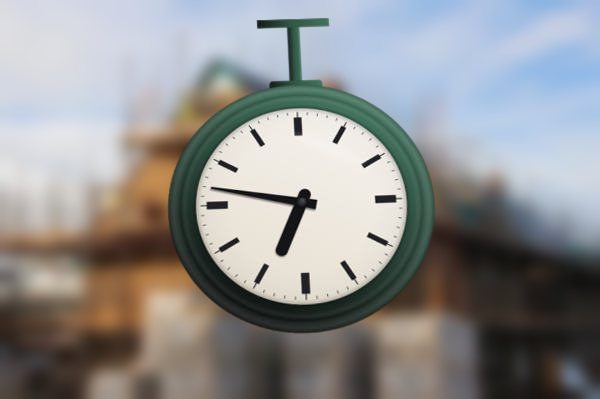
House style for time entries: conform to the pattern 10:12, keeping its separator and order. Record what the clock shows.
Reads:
6:47
